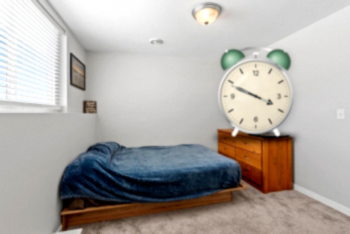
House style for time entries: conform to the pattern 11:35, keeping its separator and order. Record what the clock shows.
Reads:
3:49
